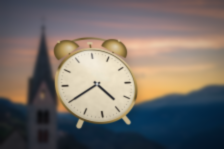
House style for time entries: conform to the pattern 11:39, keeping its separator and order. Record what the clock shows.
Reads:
4:40
